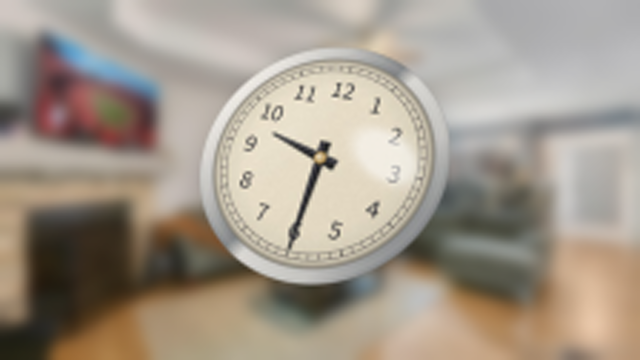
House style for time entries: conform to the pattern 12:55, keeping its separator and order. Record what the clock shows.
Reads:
9:30
